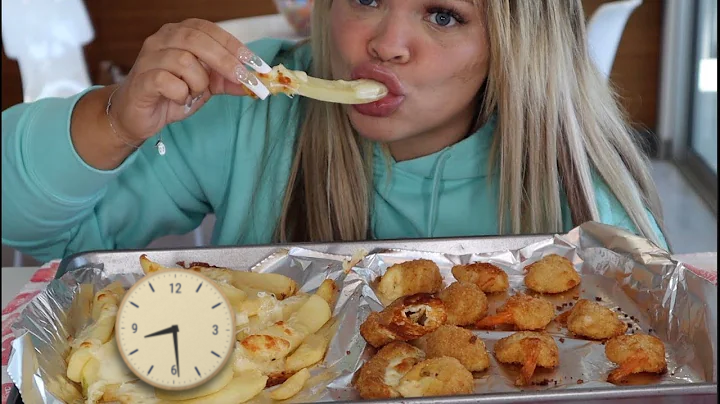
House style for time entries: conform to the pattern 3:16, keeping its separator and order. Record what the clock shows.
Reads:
8:29
